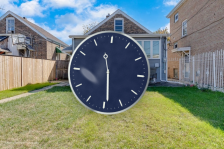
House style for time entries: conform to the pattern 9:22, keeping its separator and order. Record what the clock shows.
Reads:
11:29
